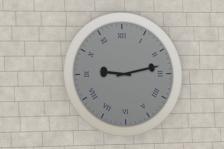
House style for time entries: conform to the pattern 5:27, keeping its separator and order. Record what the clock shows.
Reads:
9:13
